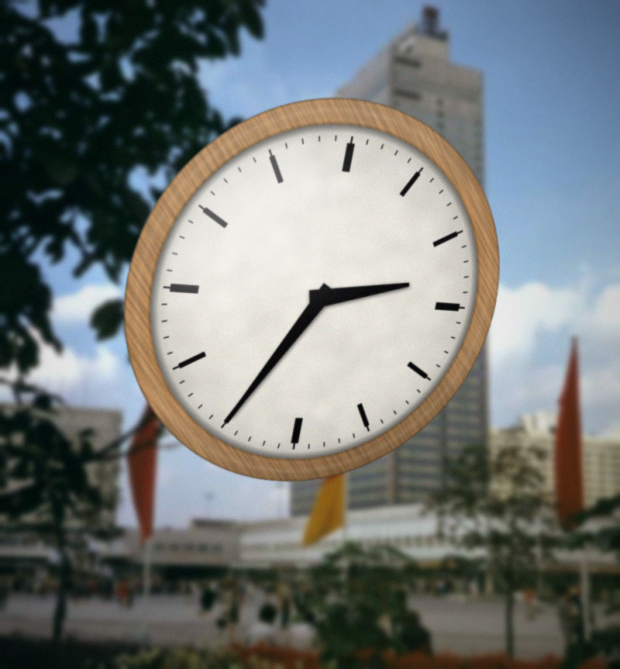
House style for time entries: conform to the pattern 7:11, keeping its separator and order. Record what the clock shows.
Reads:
2:35
